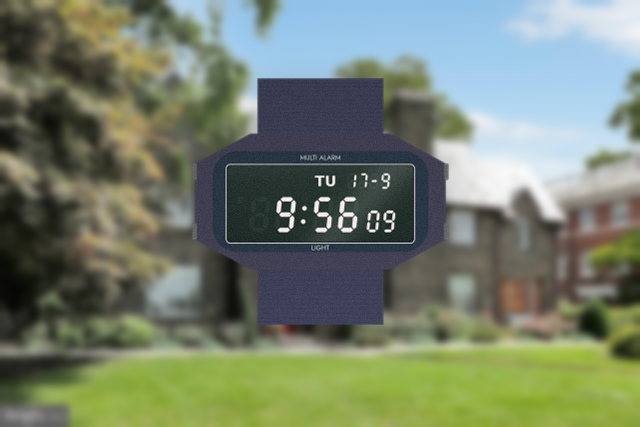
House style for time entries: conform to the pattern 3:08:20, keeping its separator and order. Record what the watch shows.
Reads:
9:56:09
